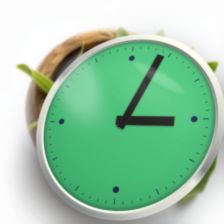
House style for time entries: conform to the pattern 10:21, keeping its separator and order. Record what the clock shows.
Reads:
3:04
